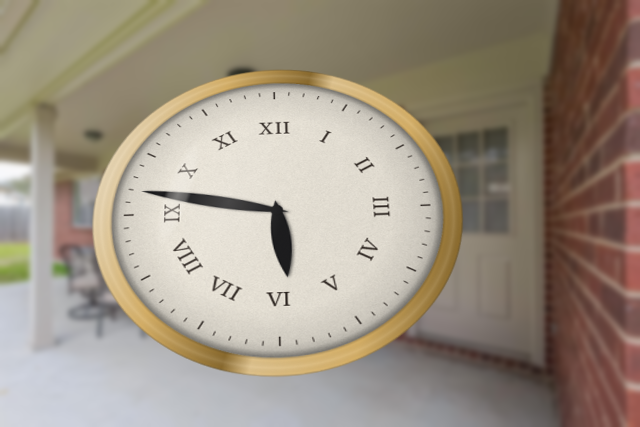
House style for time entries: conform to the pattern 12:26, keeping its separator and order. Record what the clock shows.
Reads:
5:47
